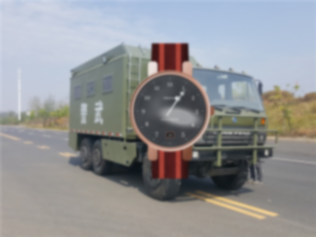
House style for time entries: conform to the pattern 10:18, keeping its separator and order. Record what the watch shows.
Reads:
1:06
